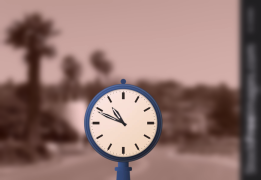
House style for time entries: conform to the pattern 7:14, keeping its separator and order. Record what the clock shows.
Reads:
10:49
